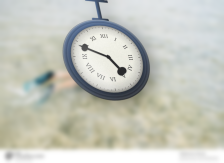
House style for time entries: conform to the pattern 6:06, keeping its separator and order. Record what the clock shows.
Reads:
4:49
